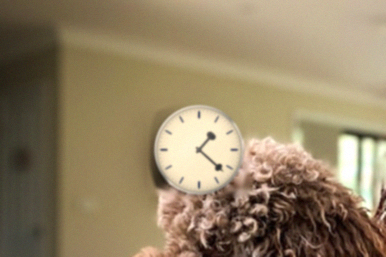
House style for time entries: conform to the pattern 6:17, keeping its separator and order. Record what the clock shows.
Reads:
1:22
